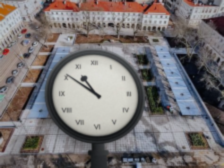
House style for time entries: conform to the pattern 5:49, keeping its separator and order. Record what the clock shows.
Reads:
10:51
